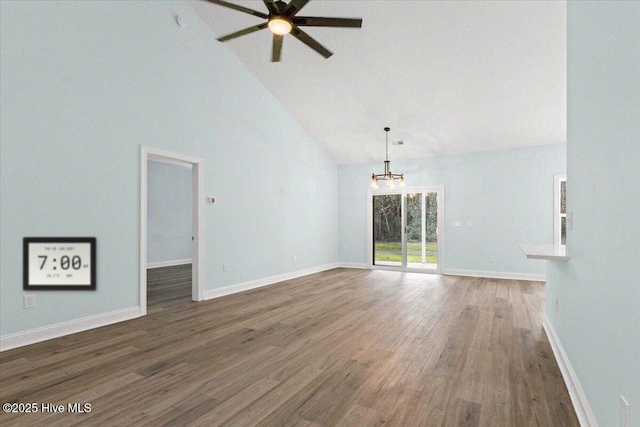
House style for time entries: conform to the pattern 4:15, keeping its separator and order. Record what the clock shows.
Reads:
7:00
